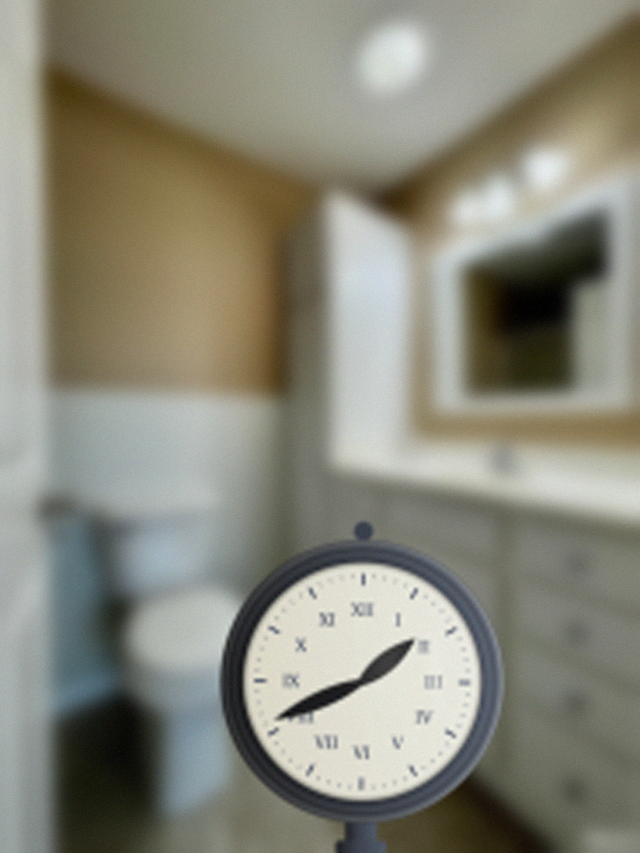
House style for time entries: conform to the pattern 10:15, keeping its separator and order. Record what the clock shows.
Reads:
1:41
